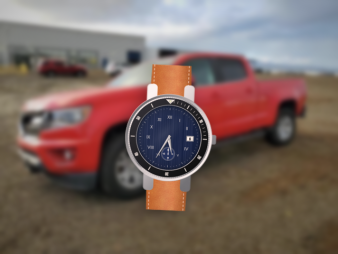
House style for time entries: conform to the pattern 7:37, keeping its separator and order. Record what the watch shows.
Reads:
5:35
